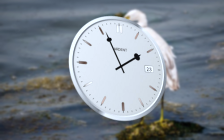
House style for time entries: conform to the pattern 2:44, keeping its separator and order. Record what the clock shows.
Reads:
1:56
